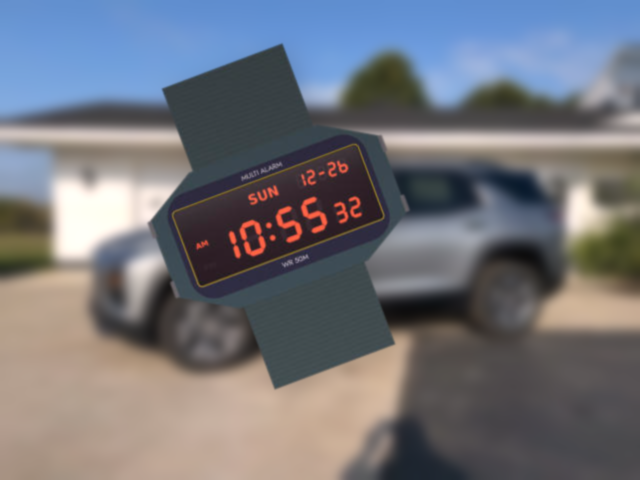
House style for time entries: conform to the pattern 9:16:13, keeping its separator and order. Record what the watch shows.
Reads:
10:55:32
